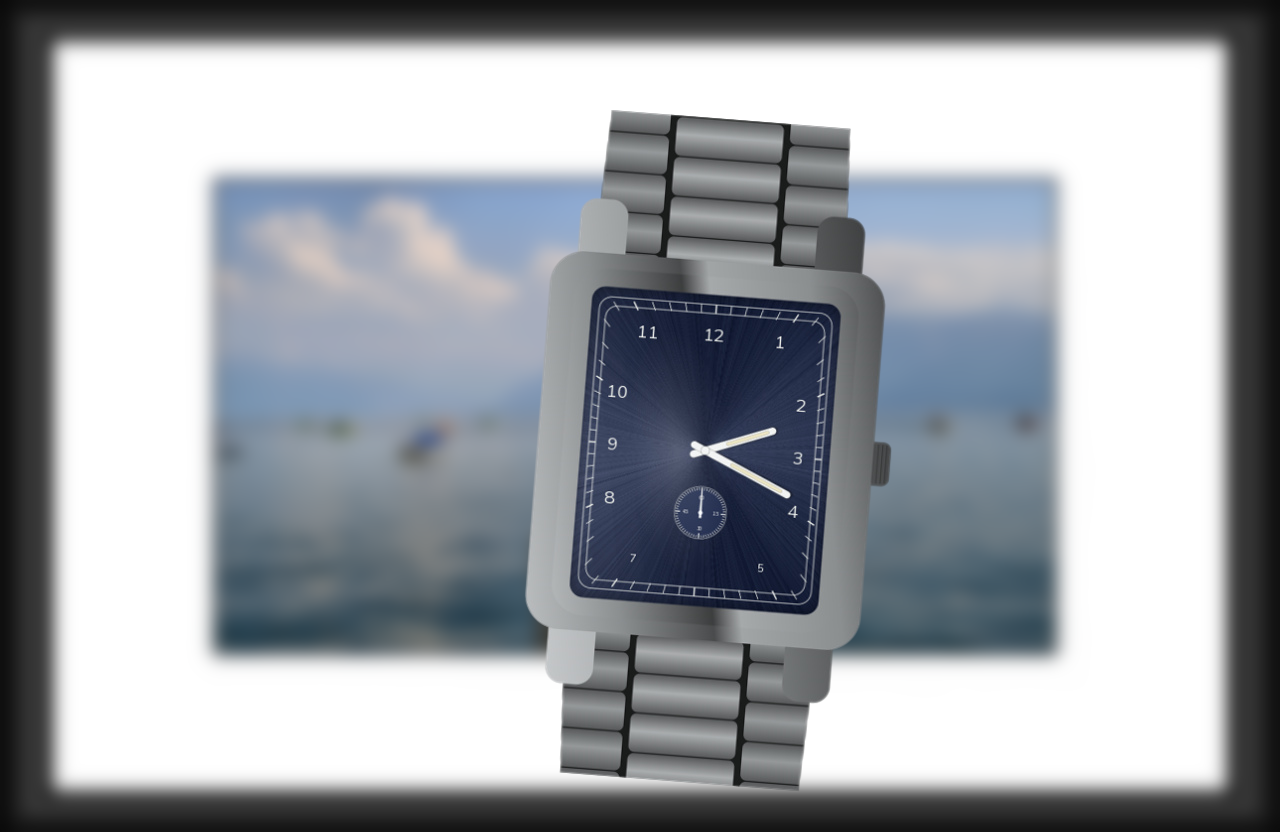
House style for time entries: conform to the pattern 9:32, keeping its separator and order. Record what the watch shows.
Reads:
2:19
